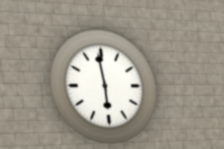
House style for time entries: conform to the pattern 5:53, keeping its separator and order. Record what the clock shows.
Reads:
5:59
